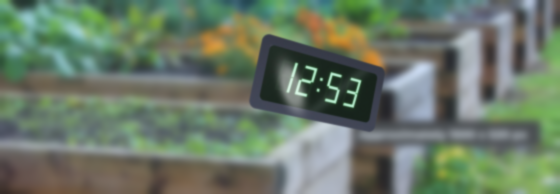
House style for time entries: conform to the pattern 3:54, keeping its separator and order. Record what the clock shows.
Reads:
12:53
